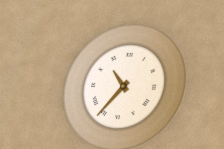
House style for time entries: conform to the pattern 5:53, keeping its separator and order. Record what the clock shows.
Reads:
10:36
